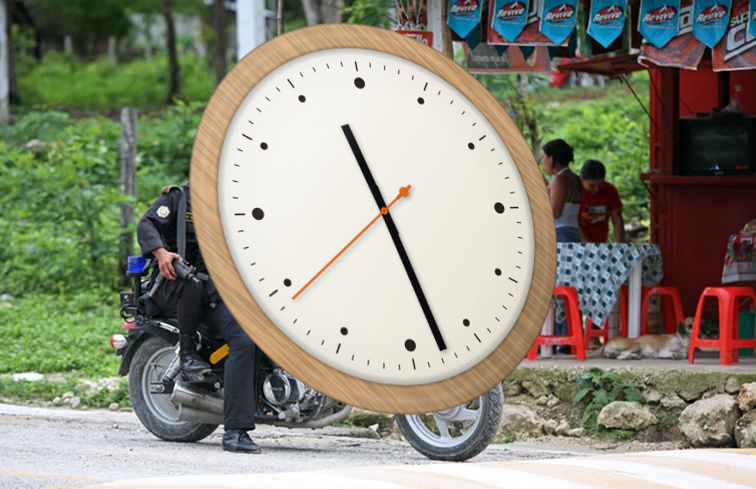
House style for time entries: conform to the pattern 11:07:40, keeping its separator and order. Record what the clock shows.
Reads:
11:27:39
